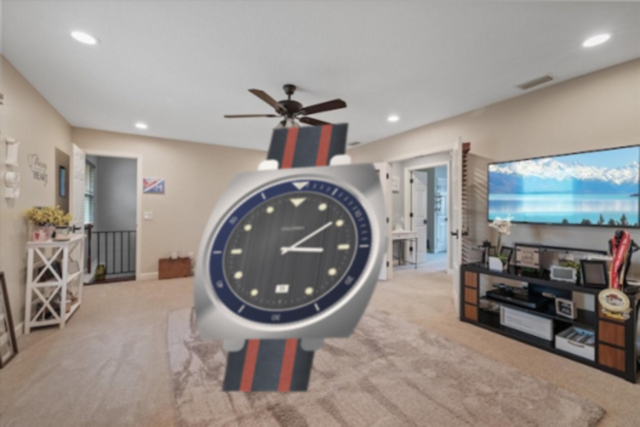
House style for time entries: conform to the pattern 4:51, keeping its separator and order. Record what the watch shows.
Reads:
3:09
